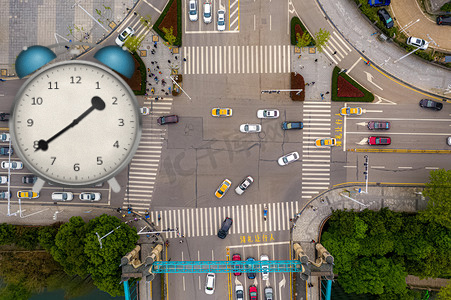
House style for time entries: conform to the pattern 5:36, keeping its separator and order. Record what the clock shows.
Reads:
1:39
